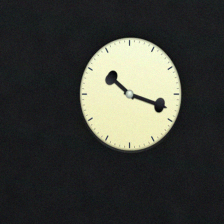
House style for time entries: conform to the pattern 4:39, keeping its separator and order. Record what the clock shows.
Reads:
10:18
